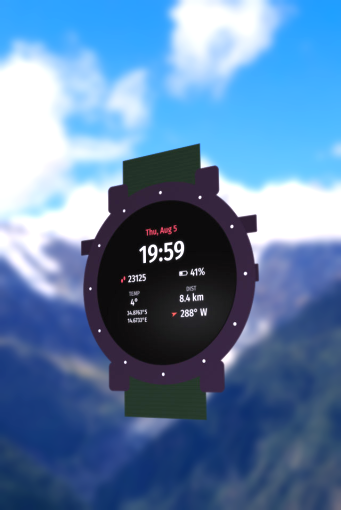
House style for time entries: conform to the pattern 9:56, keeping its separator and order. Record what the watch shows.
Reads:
19:59
